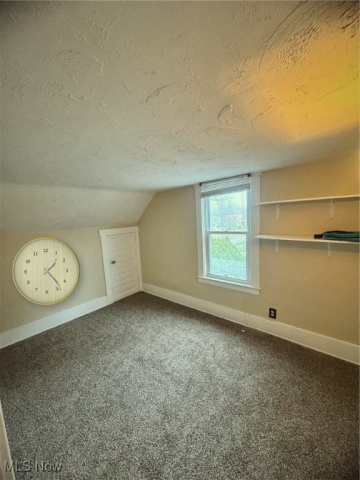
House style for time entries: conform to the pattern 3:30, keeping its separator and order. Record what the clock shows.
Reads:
1:24
